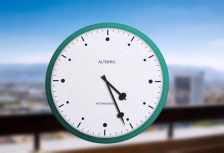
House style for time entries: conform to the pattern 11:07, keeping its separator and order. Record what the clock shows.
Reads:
4:26
